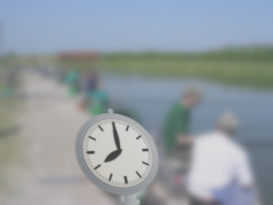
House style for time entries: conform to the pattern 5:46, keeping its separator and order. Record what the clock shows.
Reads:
8:00
